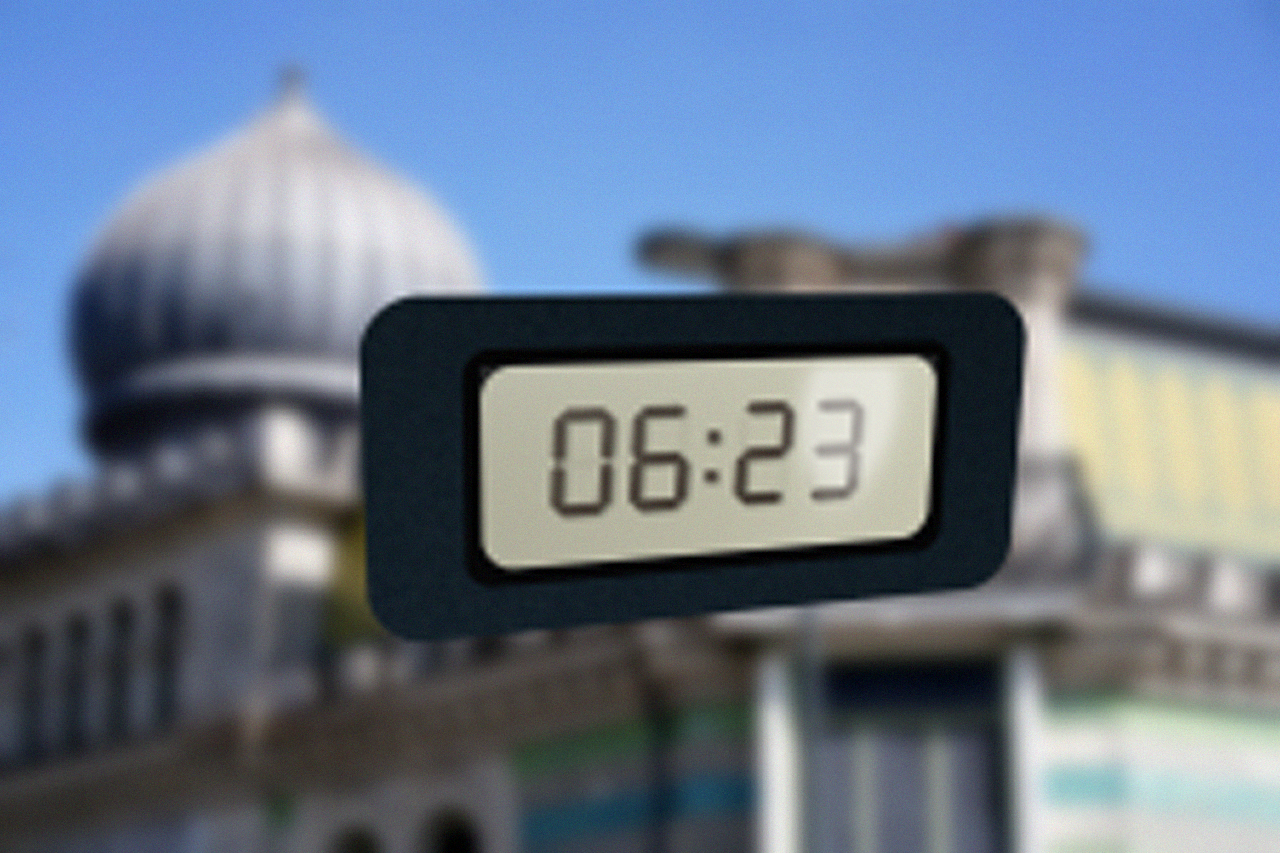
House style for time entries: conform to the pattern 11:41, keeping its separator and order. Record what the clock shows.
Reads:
6:23
